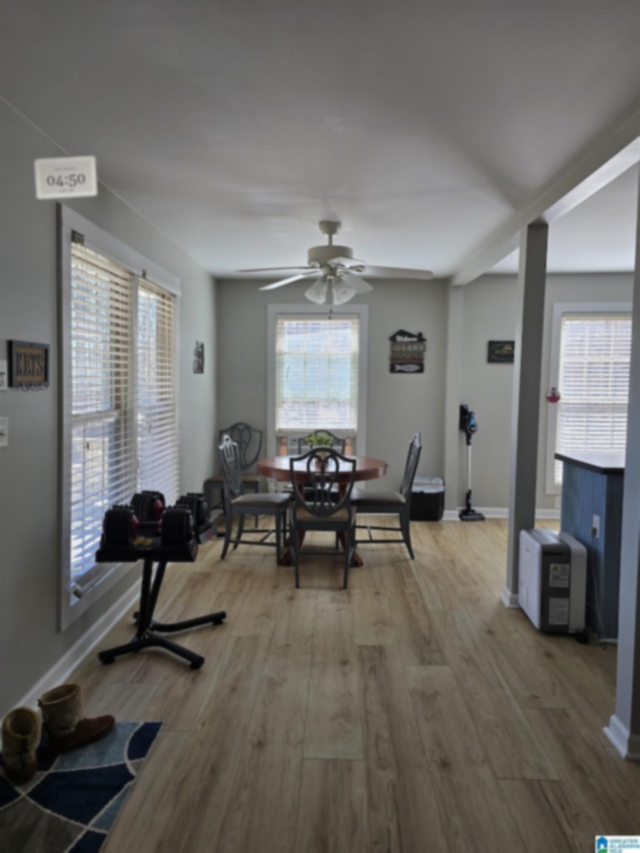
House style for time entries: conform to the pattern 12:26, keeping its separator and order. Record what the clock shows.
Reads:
4:50
